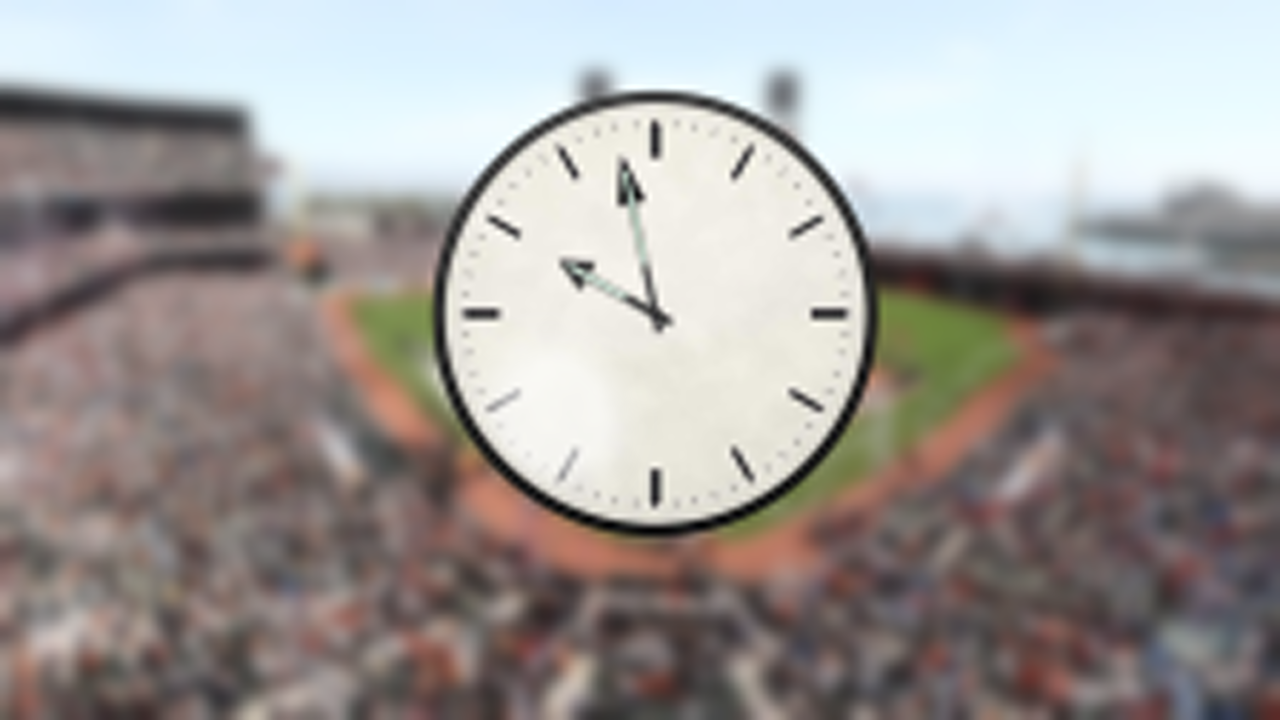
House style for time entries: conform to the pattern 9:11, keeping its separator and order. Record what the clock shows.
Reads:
9:58
